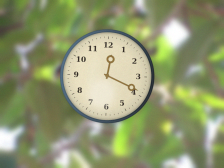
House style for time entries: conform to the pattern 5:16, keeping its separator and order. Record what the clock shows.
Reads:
12:19
